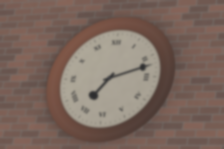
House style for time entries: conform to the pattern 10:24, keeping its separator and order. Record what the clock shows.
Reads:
7:12
